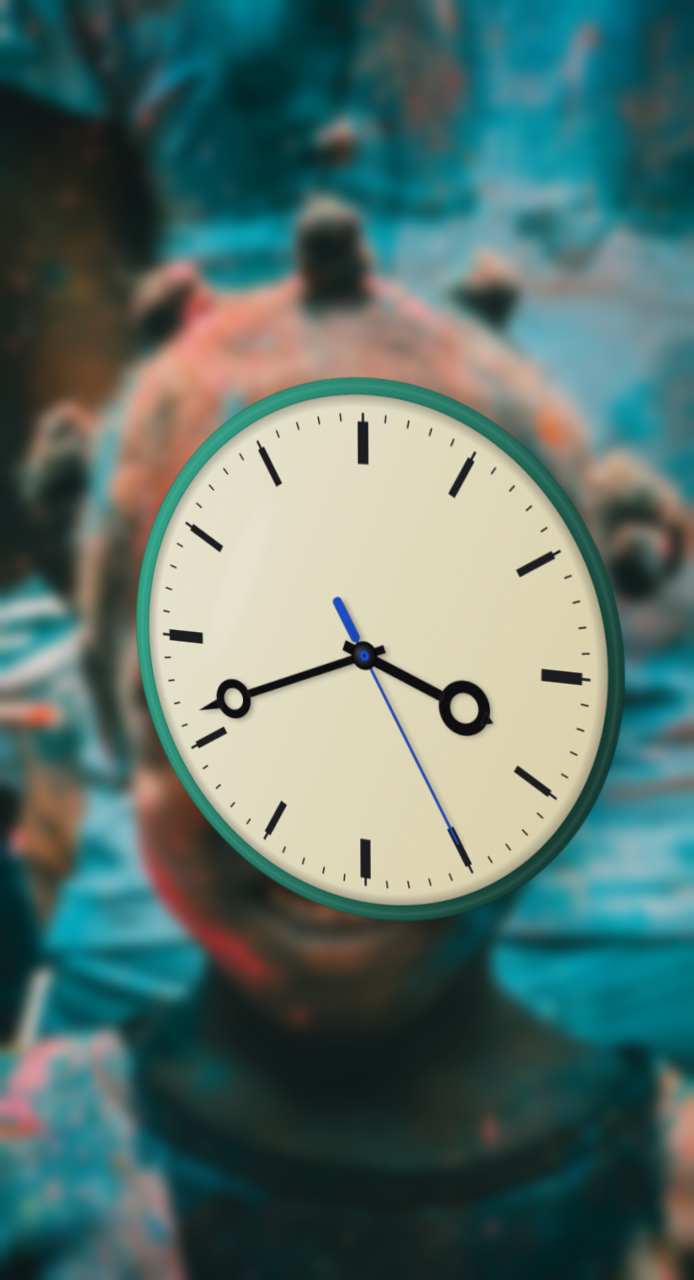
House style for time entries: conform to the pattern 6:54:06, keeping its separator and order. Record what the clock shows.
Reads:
3:41:25
